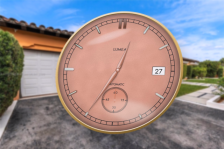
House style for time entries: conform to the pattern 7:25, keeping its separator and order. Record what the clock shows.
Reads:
12:35
